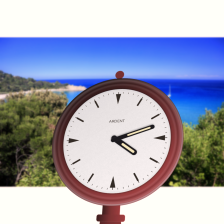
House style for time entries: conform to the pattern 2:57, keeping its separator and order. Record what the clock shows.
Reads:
4:12
